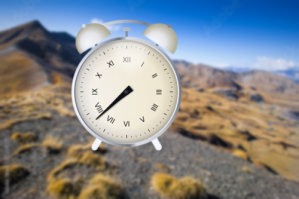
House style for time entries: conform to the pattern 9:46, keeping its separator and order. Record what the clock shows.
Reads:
7:38
